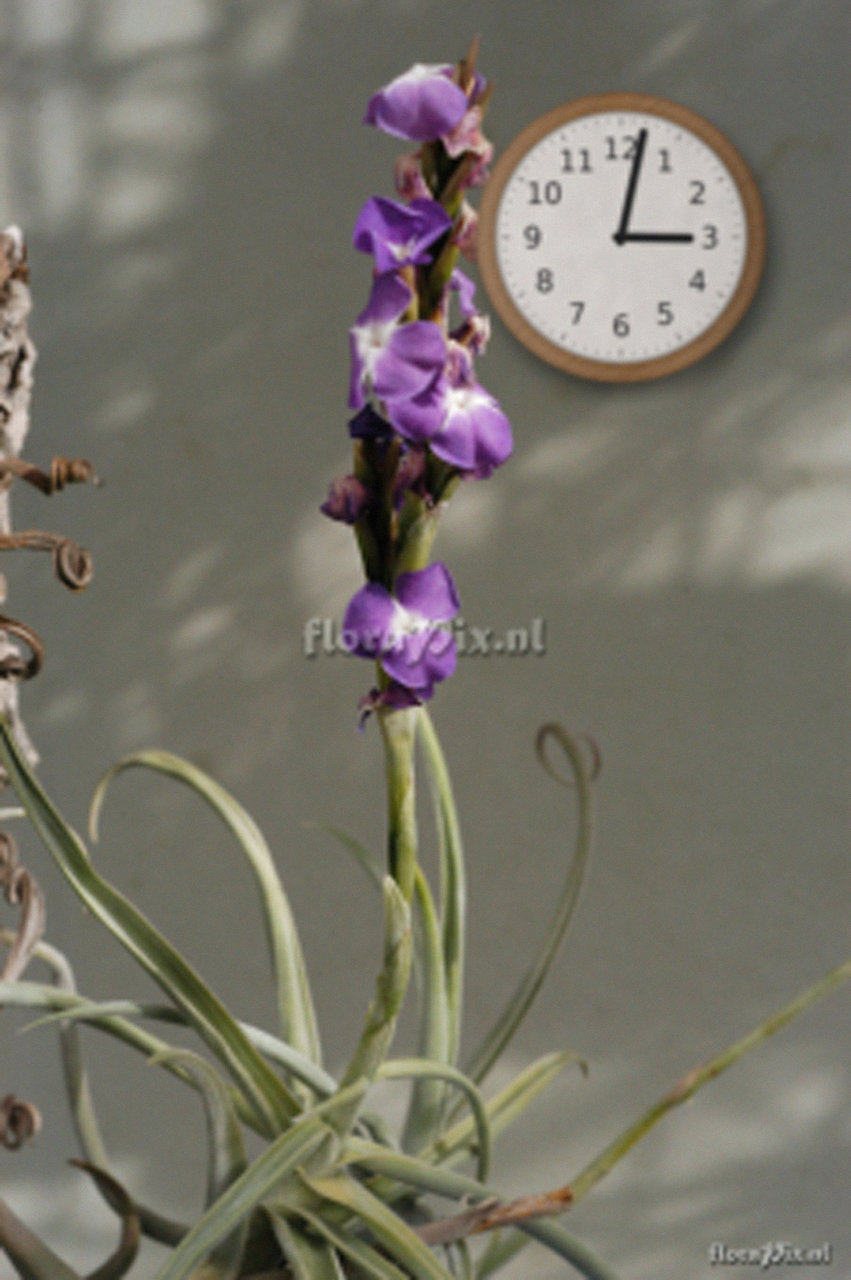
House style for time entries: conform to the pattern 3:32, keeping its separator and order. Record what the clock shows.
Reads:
3:02
